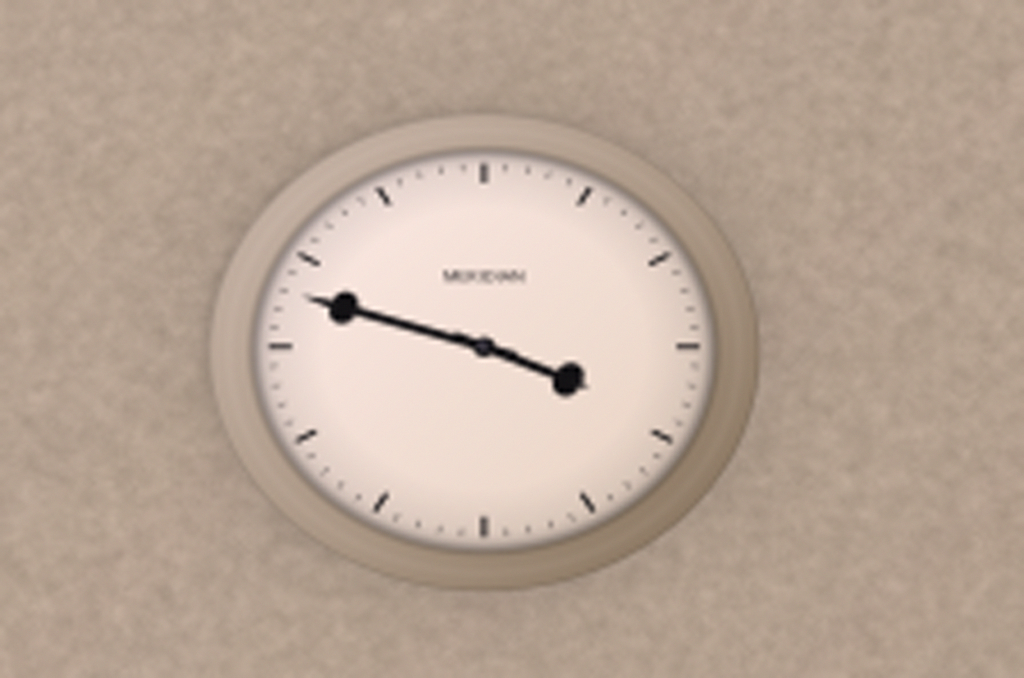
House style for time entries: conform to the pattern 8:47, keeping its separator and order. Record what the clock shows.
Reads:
3:48
